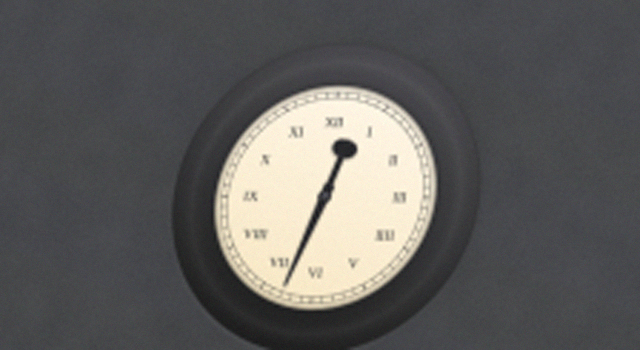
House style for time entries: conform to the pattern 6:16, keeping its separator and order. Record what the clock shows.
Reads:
12:33
